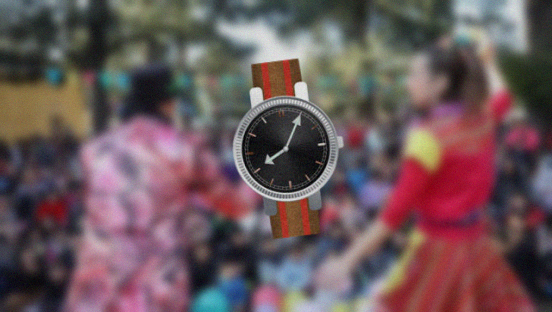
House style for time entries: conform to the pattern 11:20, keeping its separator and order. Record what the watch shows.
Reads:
8:05
